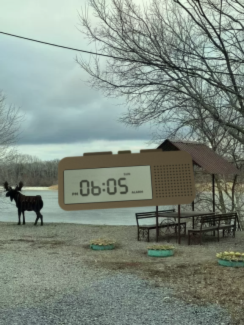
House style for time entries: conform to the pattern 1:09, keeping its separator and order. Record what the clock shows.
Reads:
6:05
